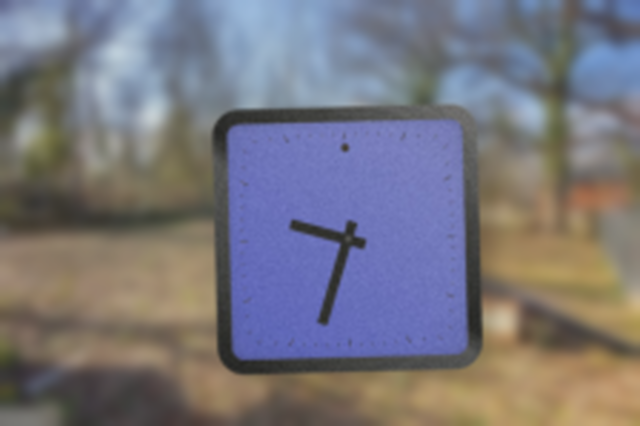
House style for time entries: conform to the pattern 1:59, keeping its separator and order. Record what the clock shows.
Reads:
9:33
